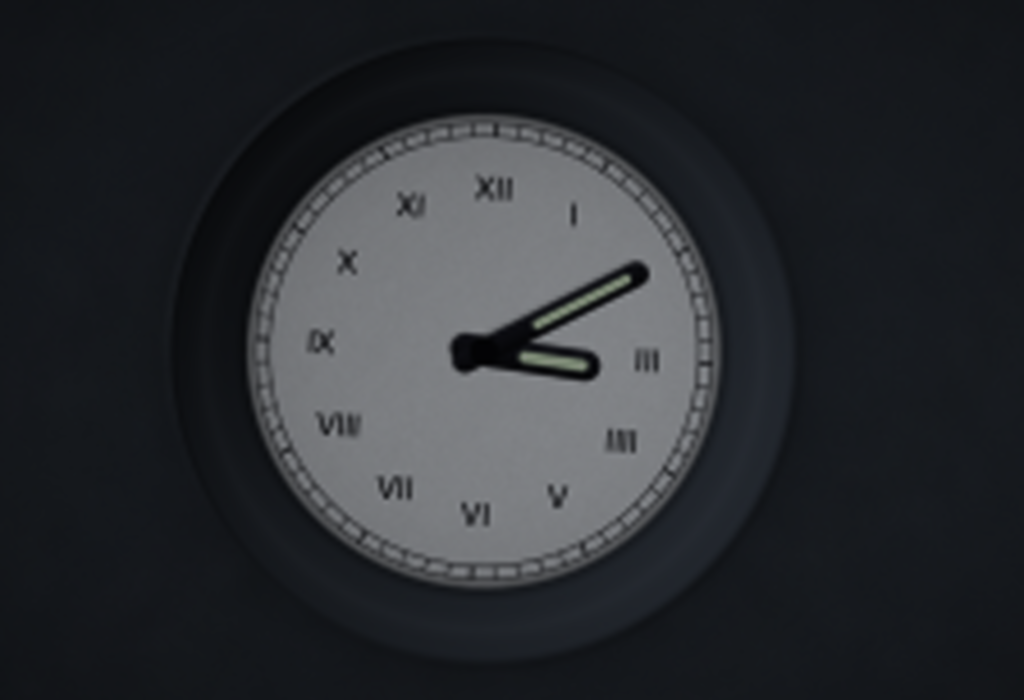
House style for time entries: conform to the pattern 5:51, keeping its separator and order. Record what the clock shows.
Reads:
3:10
